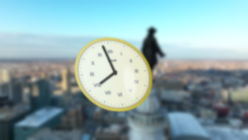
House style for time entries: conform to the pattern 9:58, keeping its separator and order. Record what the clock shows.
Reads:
7:58
